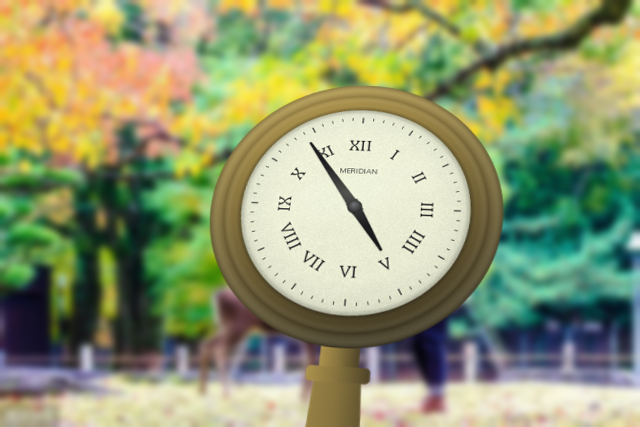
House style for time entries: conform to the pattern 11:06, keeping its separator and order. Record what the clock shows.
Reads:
4:54
